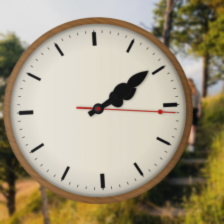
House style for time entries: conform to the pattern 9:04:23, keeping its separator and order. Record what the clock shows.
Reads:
2:09:16
